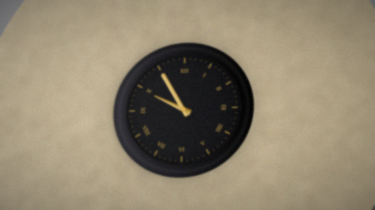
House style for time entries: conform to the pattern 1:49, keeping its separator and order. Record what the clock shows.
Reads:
9:55
